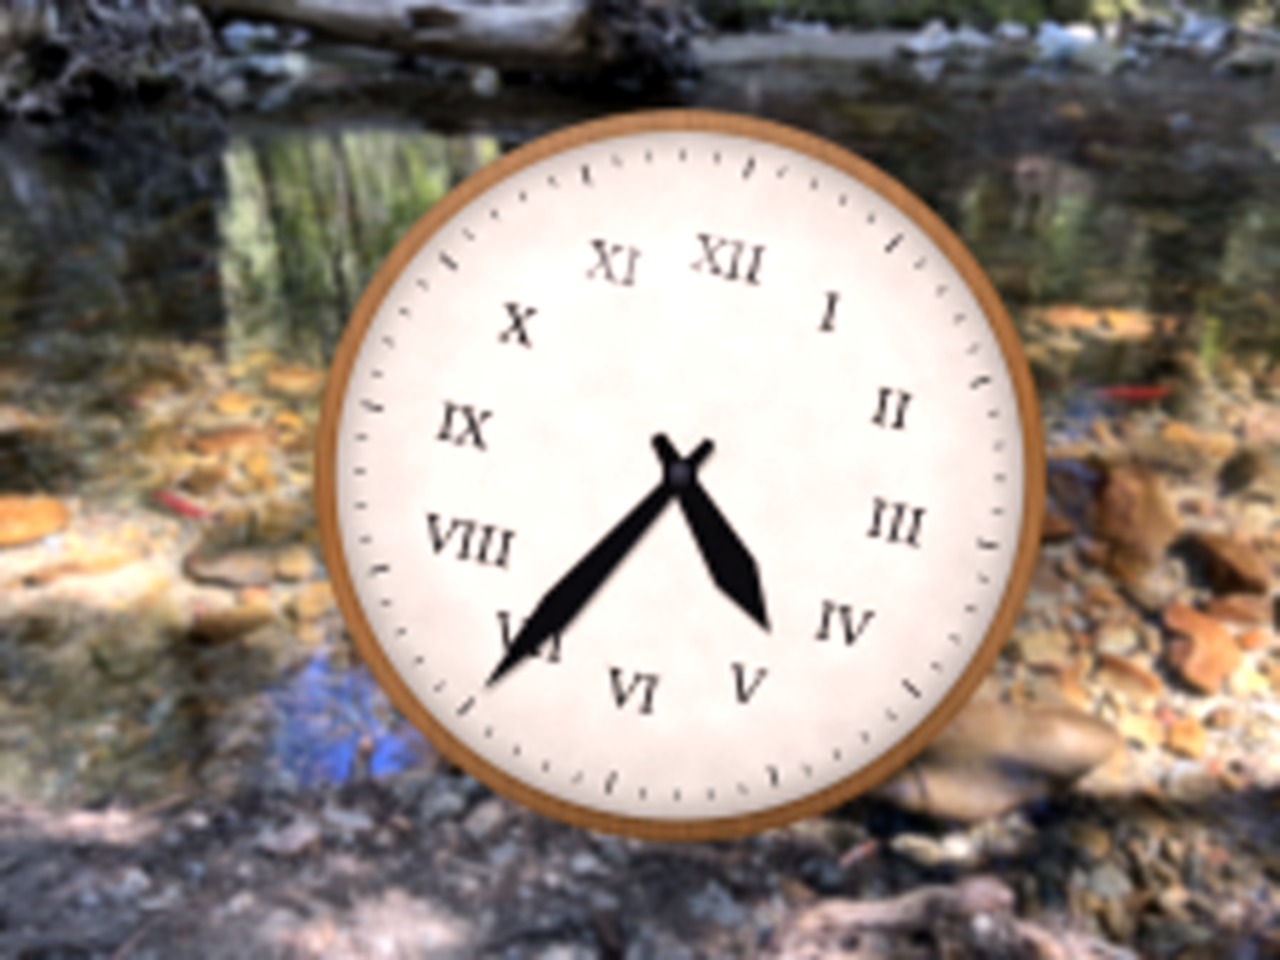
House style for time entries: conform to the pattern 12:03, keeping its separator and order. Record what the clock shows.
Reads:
4:35
